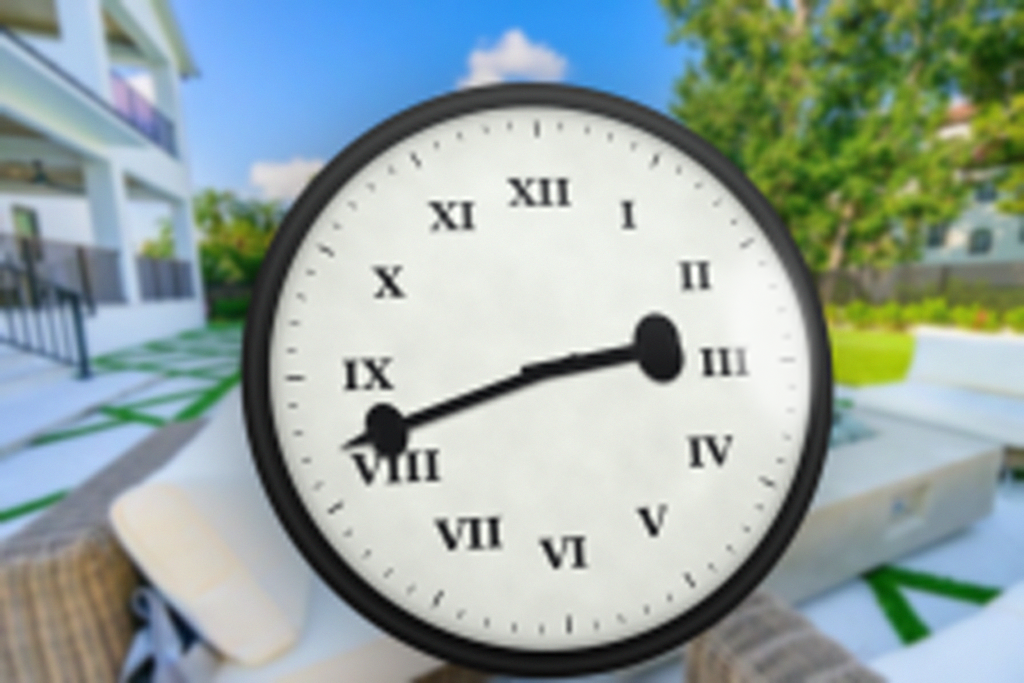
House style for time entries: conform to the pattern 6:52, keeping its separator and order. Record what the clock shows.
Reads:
2:42
